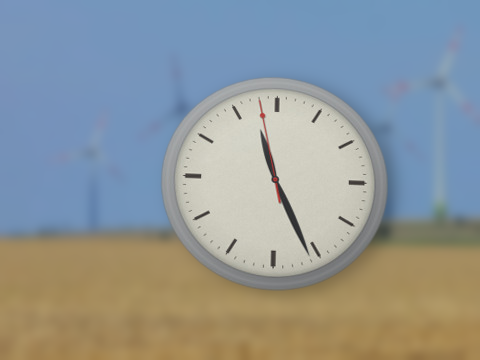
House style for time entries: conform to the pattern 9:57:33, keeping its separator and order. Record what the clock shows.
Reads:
11:25:58
